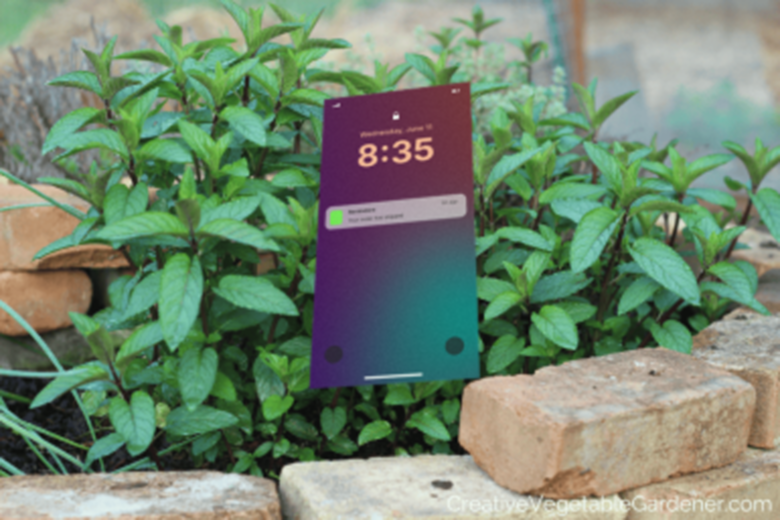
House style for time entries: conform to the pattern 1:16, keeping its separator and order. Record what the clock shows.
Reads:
8:35
